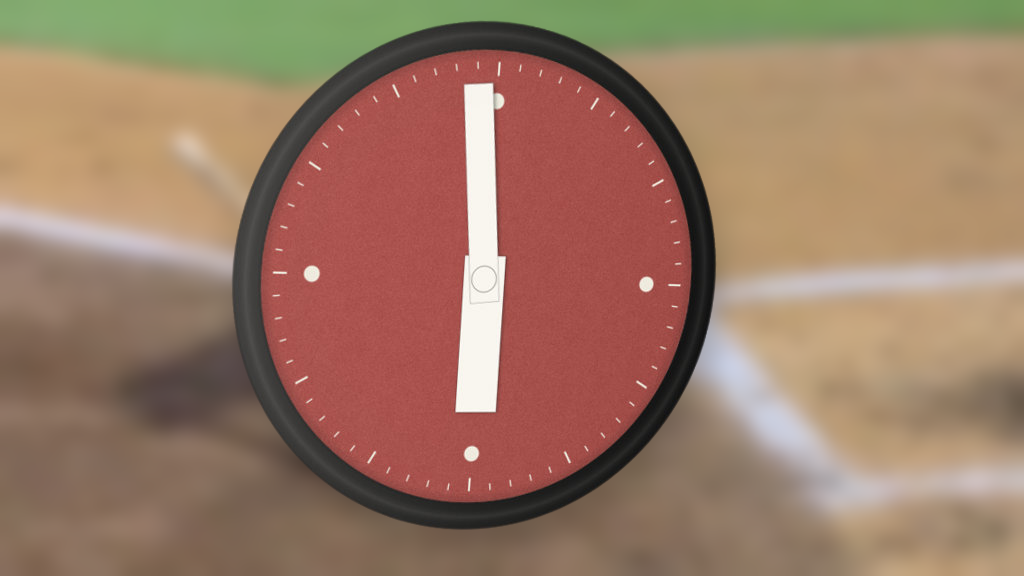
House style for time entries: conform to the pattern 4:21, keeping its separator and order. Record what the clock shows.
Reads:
5:59
